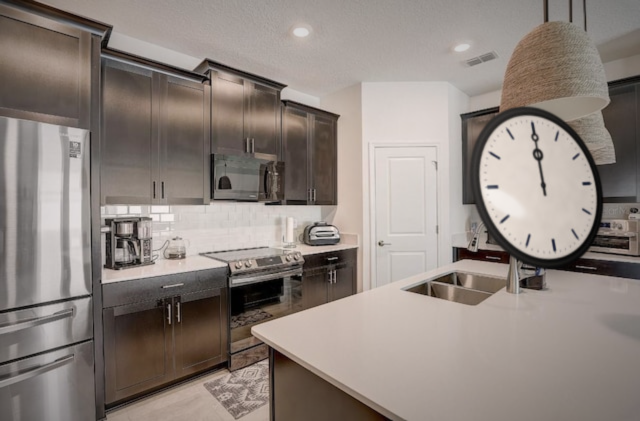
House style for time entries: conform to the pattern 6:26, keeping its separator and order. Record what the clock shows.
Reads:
12:00
